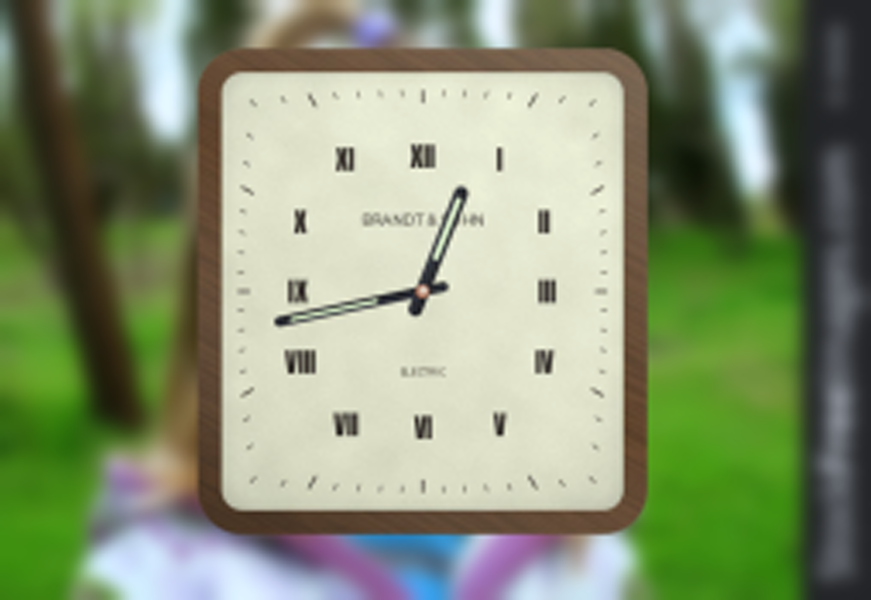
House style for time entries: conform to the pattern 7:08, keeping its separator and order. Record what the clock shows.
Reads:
12:43
